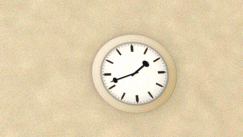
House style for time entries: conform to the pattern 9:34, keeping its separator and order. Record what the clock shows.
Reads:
1:42
